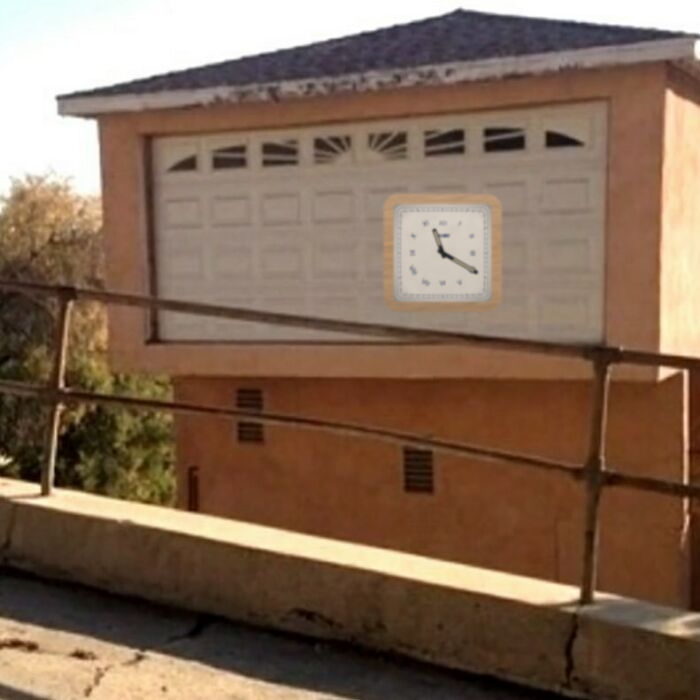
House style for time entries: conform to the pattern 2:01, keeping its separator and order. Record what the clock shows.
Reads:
11:20
